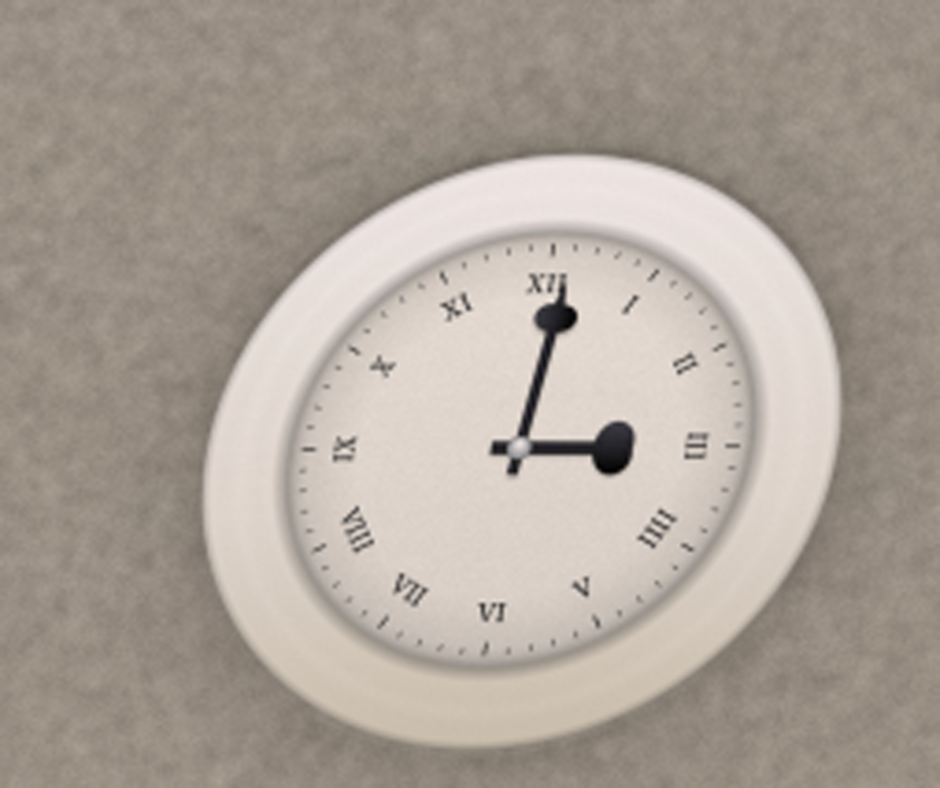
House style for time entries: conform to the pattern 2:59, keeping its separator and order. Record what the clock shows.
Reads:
3:01
